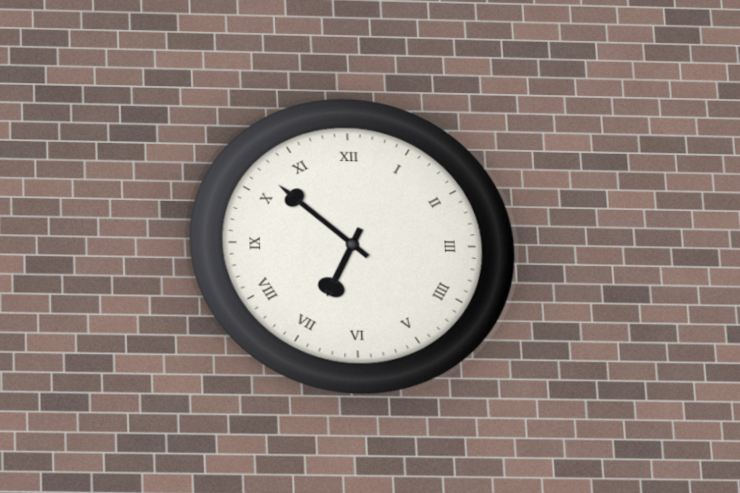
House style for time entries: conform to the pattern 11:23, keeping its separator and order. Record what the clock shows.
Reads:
6:52
